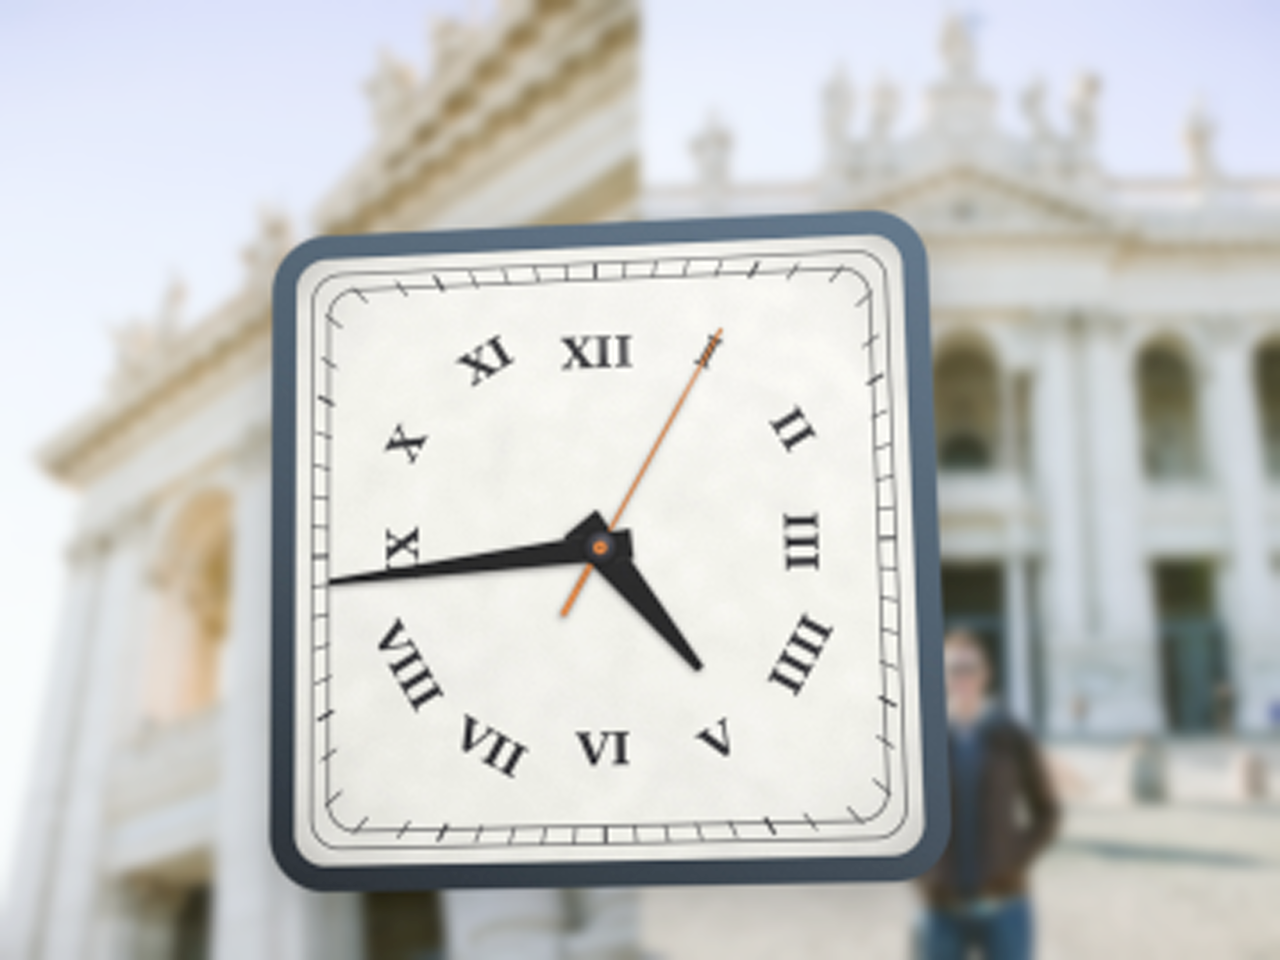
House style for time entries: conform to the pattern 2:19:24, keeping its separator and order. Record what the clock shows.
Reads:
4:44:05
